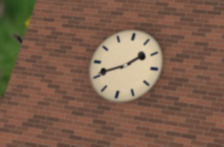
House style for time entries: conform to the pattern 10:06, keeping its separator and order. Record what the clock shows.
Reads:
1:41
